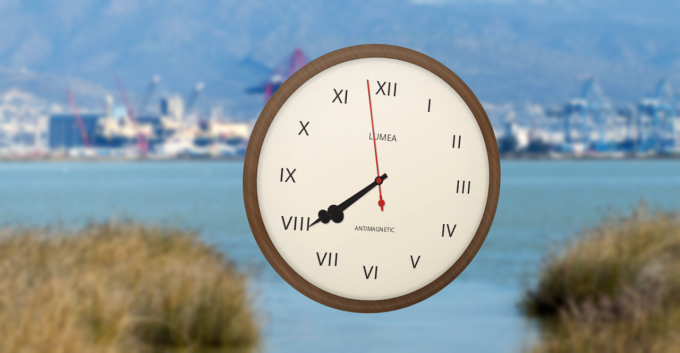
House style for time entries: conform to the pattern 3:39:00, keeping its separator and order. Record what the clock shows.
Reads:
7:38:58
